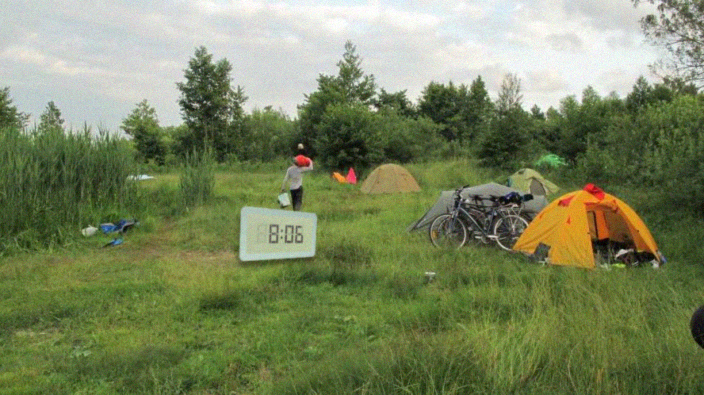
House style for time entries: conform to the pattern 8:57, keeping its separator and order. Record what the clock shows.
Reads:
8:06
